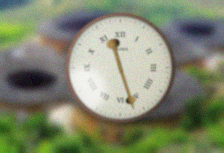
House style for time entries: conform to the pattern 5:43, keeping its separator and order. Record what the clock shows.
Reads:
11:27
